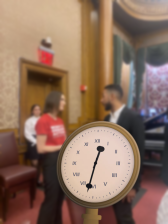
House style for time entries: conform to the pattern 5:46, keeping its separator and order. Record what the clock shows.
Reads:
12:32
